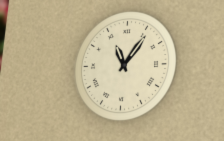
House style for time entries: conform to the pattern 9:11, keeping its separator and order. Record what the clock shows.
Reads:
11:06
